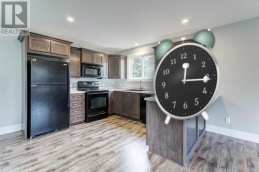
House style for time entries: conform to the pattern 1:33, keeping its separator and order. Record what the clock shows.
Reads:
12:16
